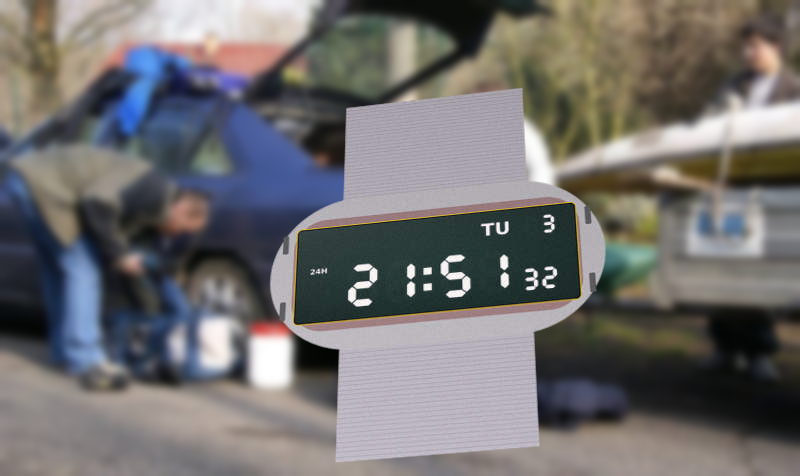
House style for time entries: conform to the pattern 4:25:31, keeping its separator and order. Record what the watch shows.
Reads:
21:51:32
